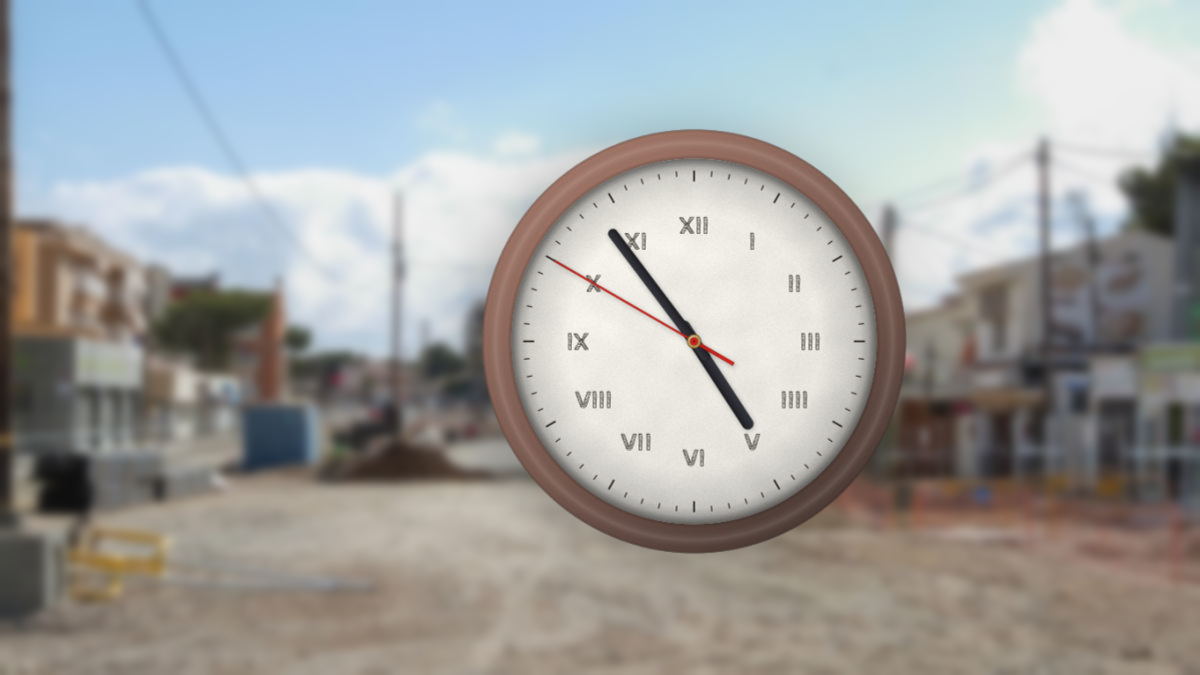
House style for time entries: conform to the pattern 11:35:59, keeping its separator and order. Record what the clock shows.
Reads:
4:53:50
